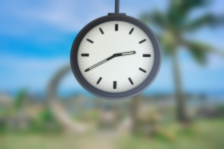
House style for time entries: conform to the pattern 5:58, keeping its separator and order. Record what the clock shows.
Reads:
2:40
